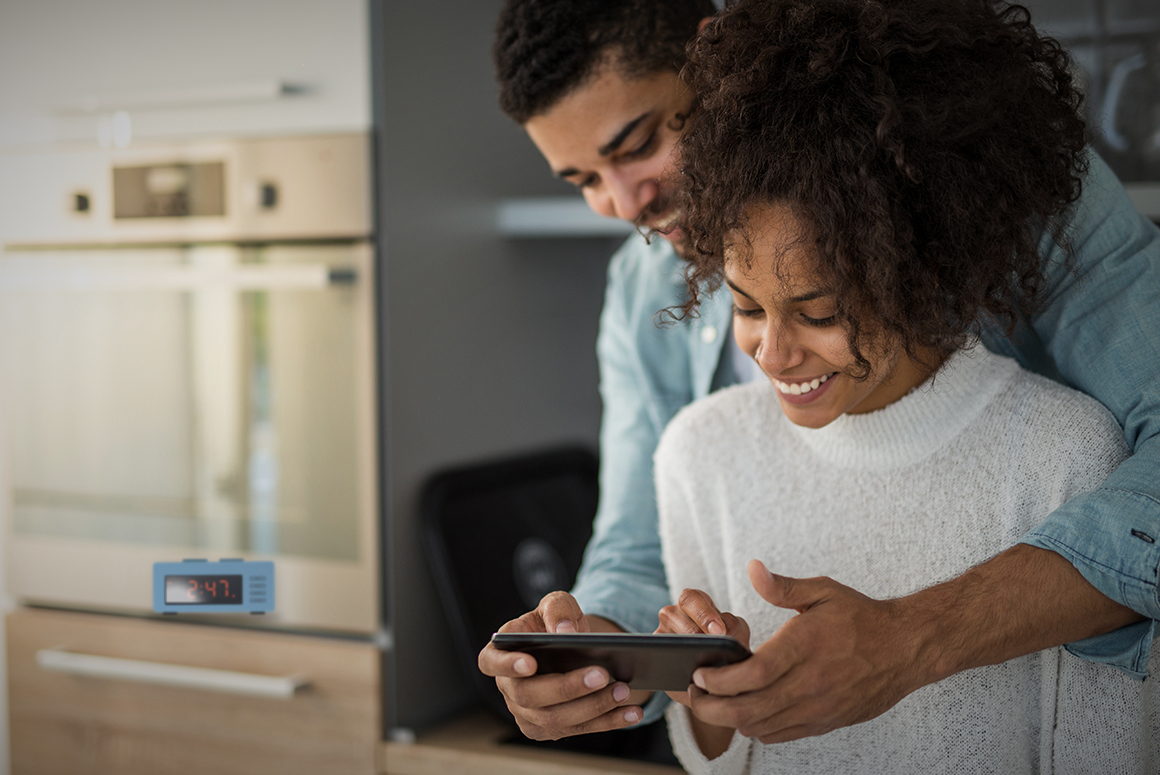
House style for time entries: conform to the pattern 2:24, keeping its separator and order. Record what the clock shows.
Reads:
2:47
